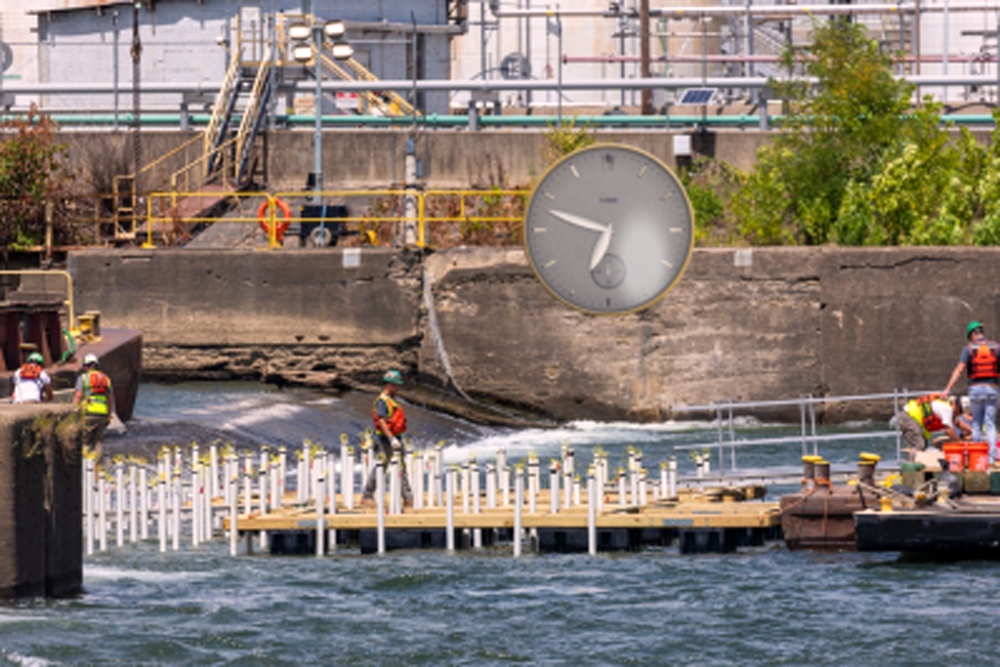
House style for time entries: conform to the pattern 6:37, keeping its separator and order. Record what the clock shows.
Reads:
6:48
